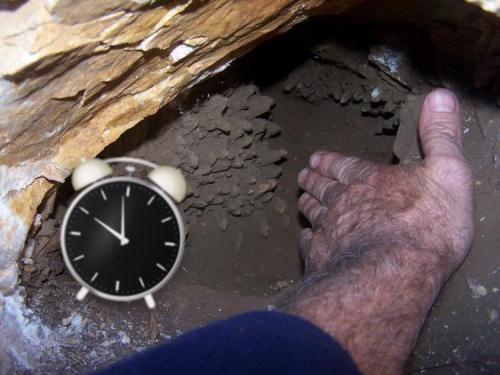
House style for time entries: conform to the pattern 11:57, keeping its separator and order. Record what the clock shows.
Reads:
9:59
